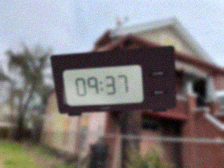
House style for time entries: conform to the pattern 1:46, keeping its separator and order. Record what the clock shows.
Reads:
9:37
